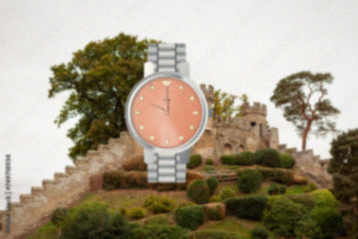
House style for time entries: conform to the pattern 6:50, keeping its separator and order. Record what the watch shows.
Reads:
10:00
